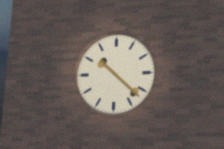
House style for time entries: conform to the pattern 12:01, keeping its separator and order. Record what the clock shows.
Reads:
10:22
